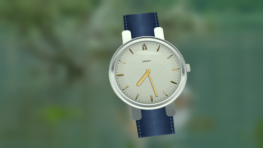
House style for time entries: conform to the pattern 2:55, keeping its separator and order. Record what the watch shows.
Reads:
7:28
